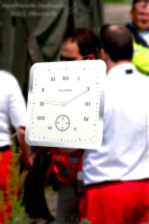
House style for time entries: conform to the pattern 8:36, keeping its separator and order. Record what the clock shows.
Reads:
9:10
